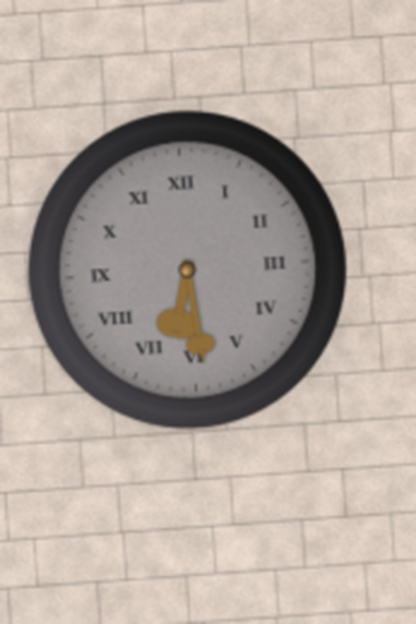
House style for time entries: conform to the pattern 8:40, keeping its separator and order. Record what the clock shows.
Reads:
6:29
